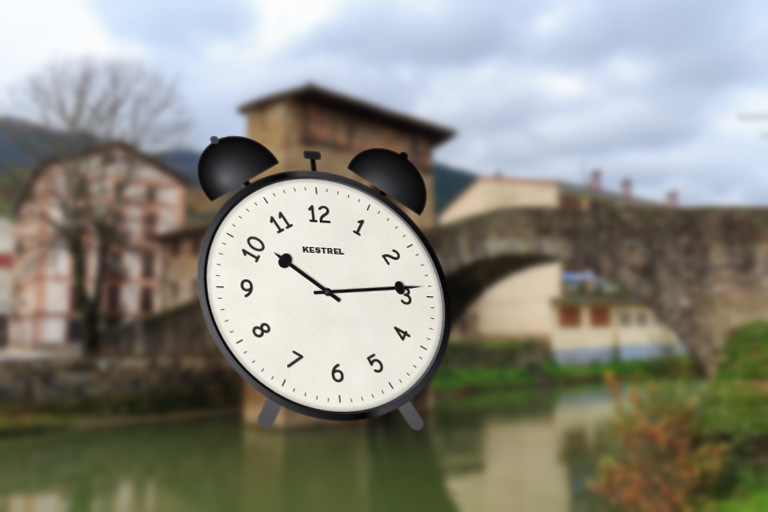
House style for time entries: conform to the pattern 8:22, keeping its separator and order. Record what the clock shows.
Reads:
10:14
